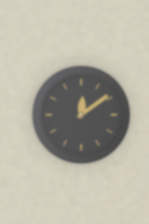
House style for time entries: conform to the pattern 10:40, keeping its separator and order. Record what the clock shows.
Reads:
12:09
